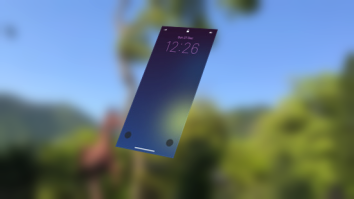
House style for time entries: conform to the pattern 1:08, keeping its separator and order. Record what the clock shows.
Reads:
12:26
